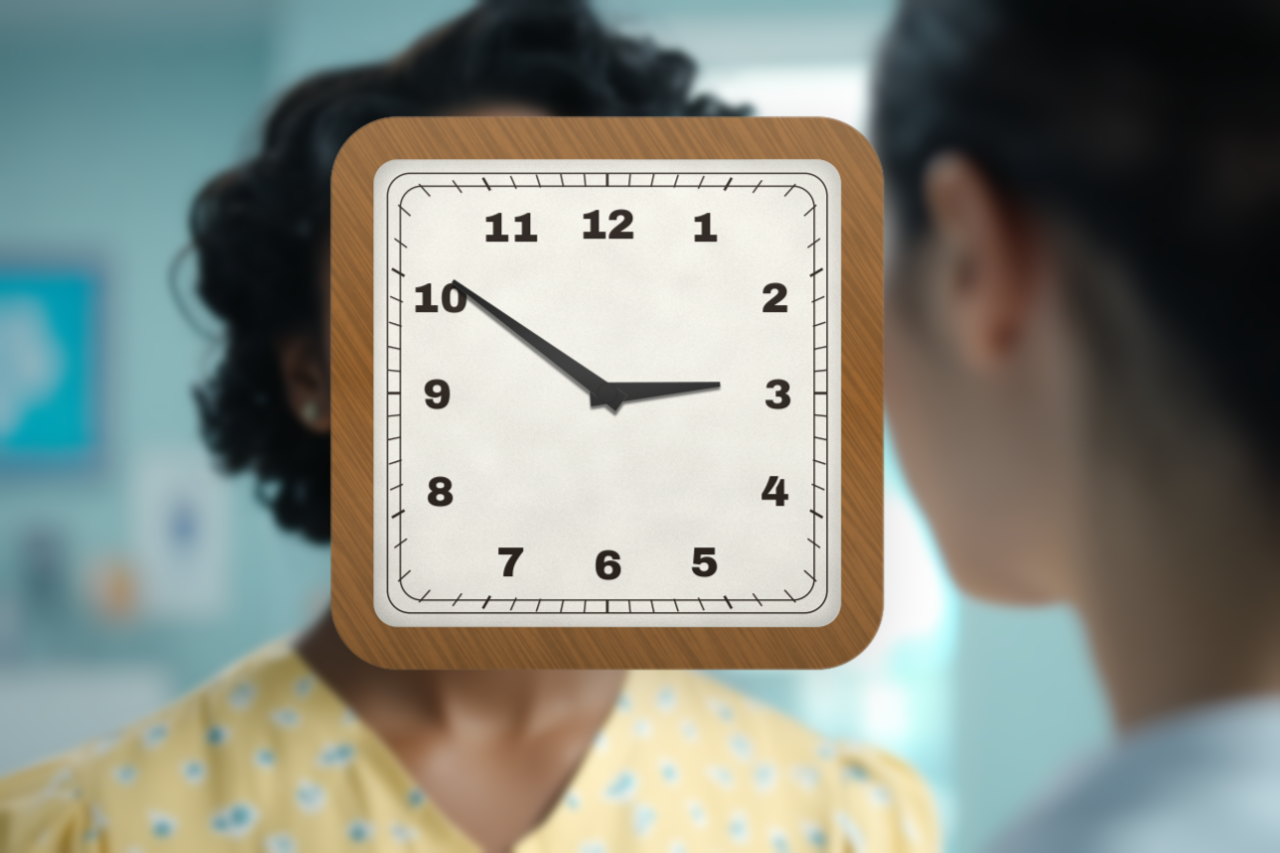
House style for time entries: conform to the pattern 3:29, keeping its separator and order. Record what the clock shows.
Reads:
2:51
